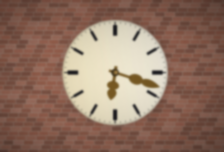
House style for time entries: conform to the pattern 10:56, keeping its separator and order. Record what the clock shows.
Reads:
6:18
